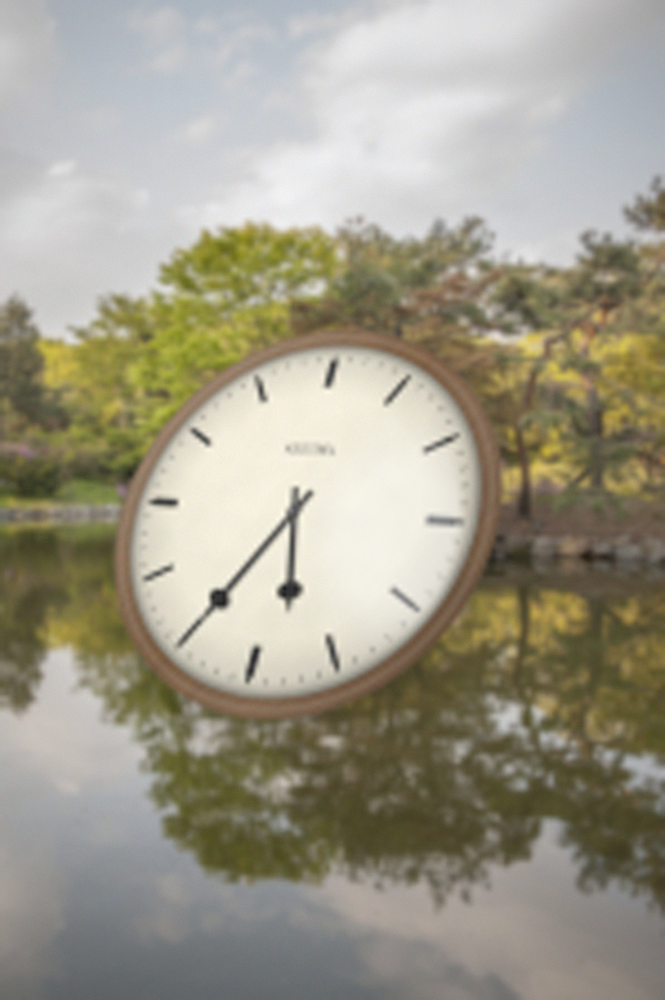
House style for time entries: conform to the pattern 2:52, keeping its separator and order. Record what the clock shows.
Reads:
5:35
